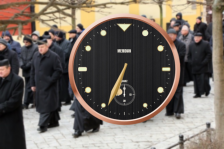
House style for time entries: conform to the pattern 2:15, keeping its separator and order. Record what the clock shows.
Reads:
6:34
